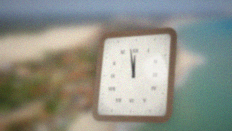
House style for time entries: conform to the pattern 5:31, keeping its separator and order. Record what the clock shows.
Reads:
11:58
